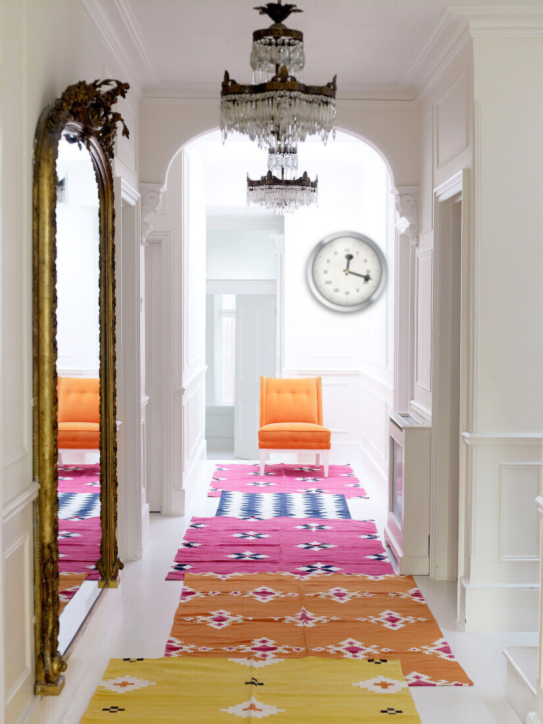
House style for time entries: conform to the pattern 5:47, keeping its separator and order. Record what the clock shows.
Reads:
12:18
